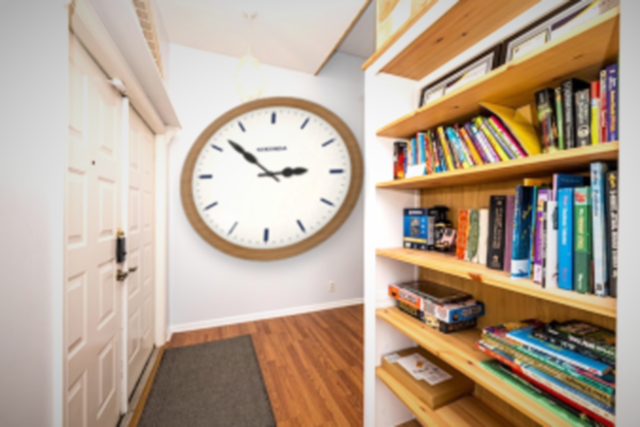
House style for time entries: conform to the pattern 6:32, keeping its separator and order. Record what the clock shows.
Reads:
2:52
